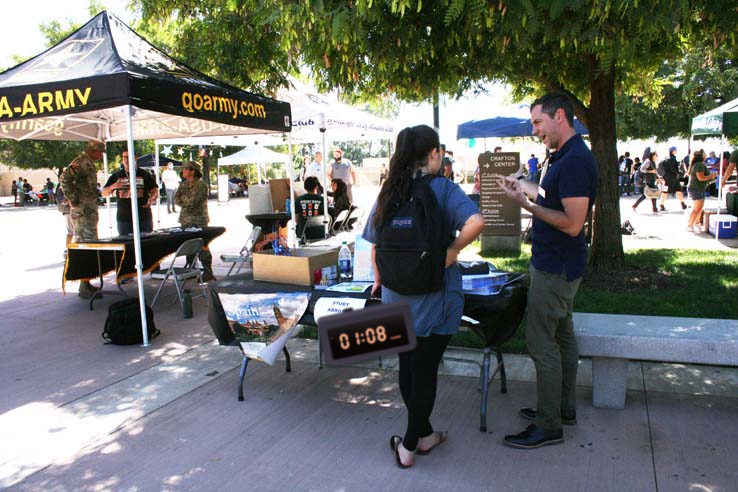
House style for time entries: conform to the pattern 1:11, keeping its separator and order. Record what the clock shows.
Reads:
1:08
